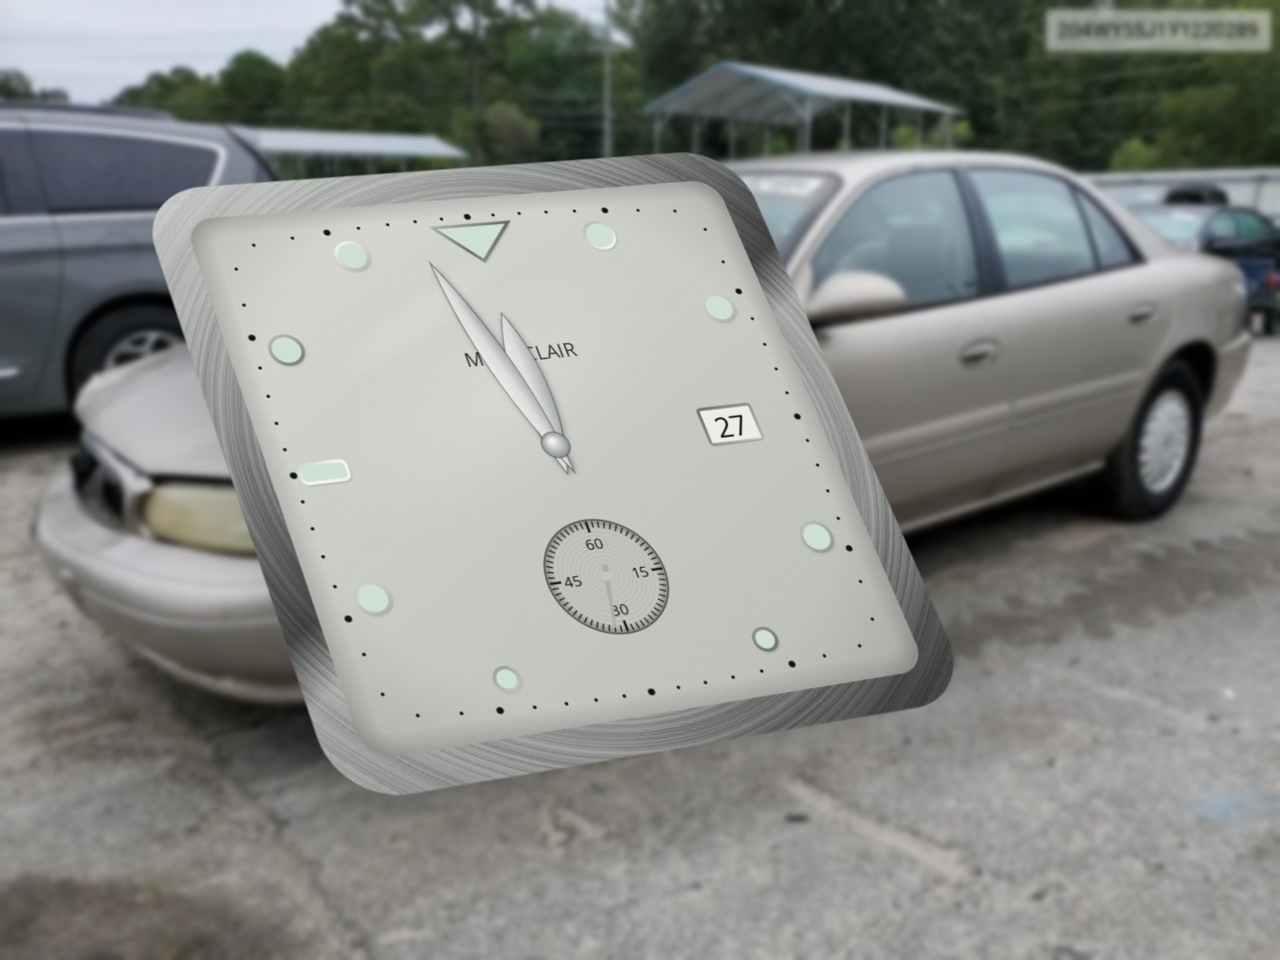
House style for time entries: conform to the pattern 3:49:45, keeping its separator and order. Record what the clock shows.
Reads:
11:57:32
